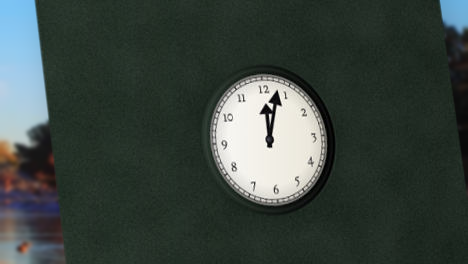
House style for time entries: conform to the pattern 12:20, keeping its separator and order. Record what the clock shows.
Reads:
12:03
